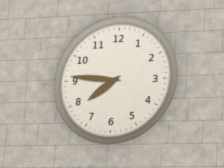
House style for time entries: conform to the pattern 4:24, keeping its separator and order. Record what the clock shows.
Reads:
7:46
